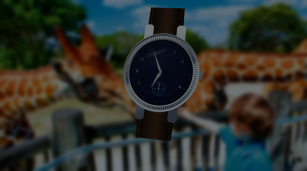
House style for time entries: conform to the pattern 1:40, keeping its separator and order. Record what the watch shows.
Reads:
6:56
